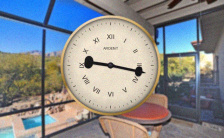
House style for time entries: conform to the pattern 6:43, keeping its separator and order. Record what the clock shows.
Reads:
9:17
